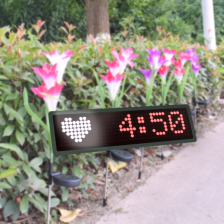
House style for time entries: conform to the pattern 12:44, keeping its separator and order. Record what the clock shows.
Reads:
4:50
